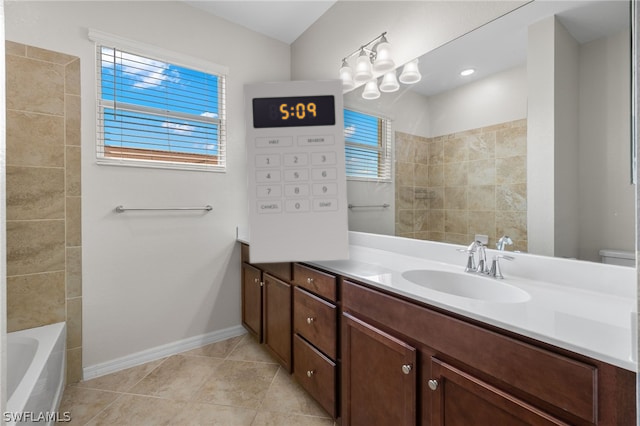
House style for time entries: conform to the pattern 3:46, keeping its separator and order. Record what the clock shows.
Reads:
5:09
